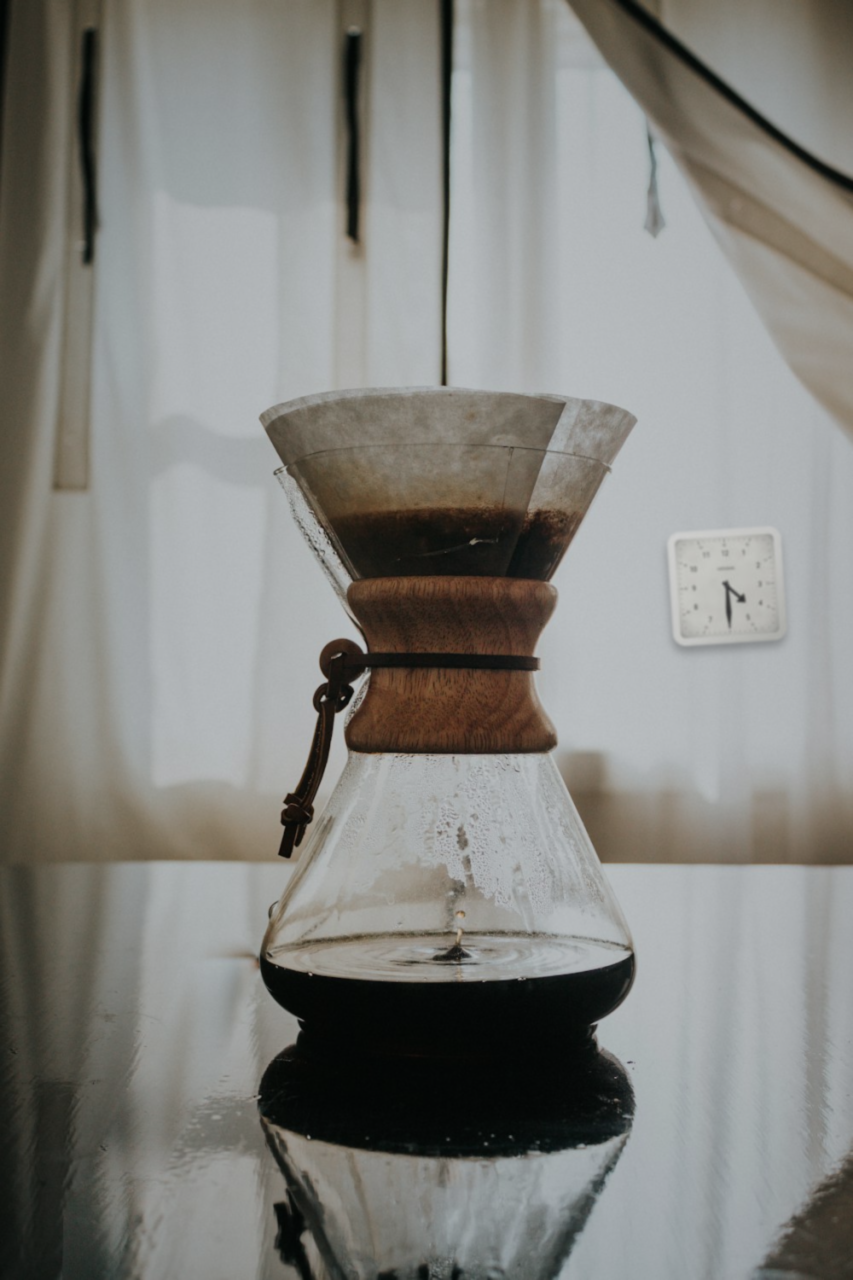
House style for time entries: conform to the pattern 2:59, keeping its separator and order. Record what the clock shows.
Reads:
4:30
